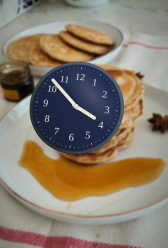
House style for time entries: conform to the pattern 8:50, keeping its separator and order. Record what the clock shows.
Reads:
3:52
